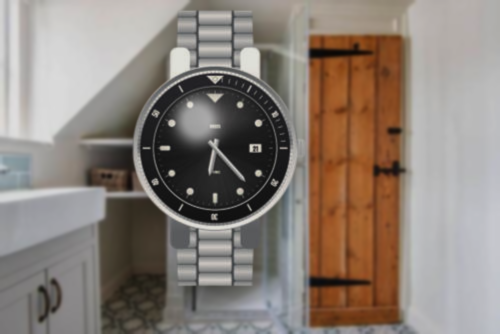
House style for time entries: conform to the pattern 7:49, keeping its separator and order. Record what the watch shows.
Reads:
6:23
